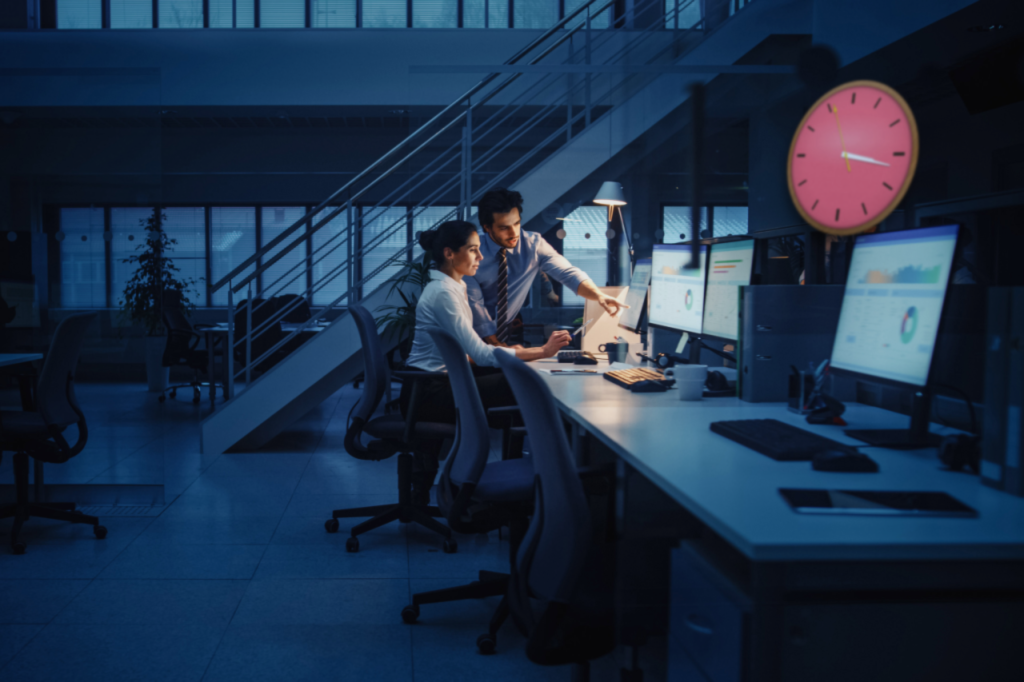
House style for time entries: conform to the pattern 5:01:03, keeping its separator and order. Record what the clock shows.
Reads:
3:16:56
